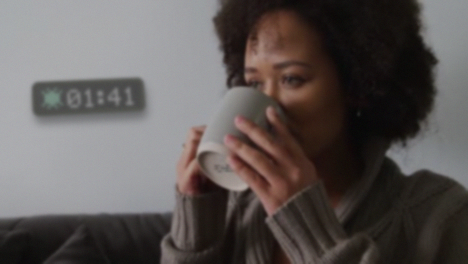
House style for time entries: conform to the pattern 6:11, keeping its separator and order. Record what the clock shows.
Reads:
1:41
